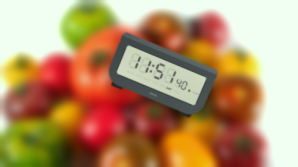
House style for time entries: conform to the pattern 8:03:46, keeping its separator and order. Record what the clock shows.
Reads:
11:51:40
